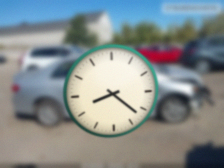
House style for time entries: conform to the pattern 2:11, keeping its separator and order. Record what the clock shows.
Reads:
8:22
